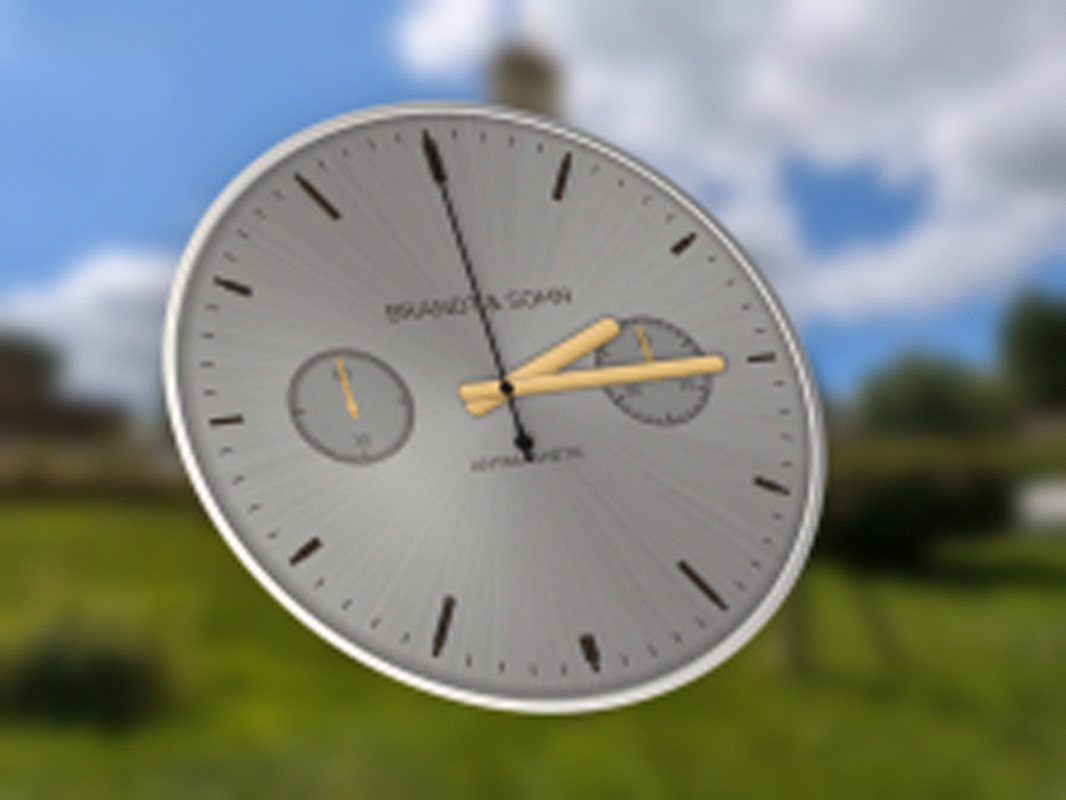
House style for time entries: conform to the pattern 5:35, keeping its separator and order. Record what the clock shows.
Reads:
2:15
